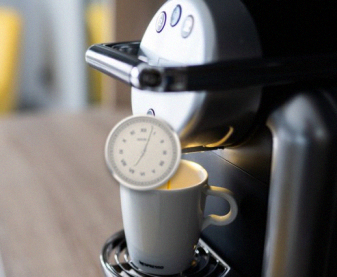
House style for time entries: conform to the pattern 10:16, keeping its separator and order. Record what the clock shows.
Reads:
7:03
